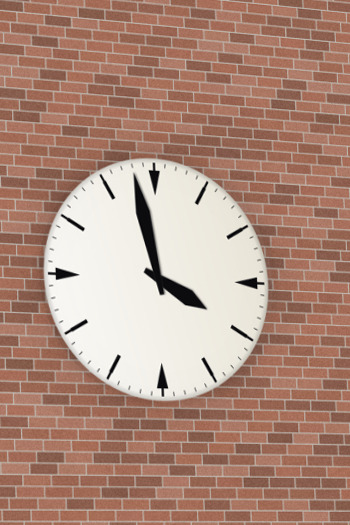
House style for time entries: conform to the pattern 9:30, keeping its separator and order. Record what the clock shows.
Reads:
3:58
